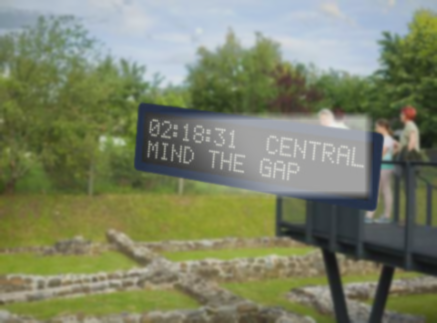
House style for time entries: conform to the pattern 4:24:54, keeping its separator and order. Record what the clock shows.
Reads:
2:18:31
